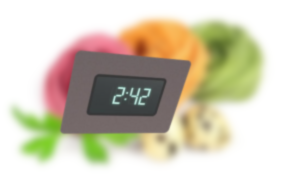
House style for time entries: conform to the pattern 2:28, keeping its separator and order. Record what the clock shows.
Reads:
2:42
